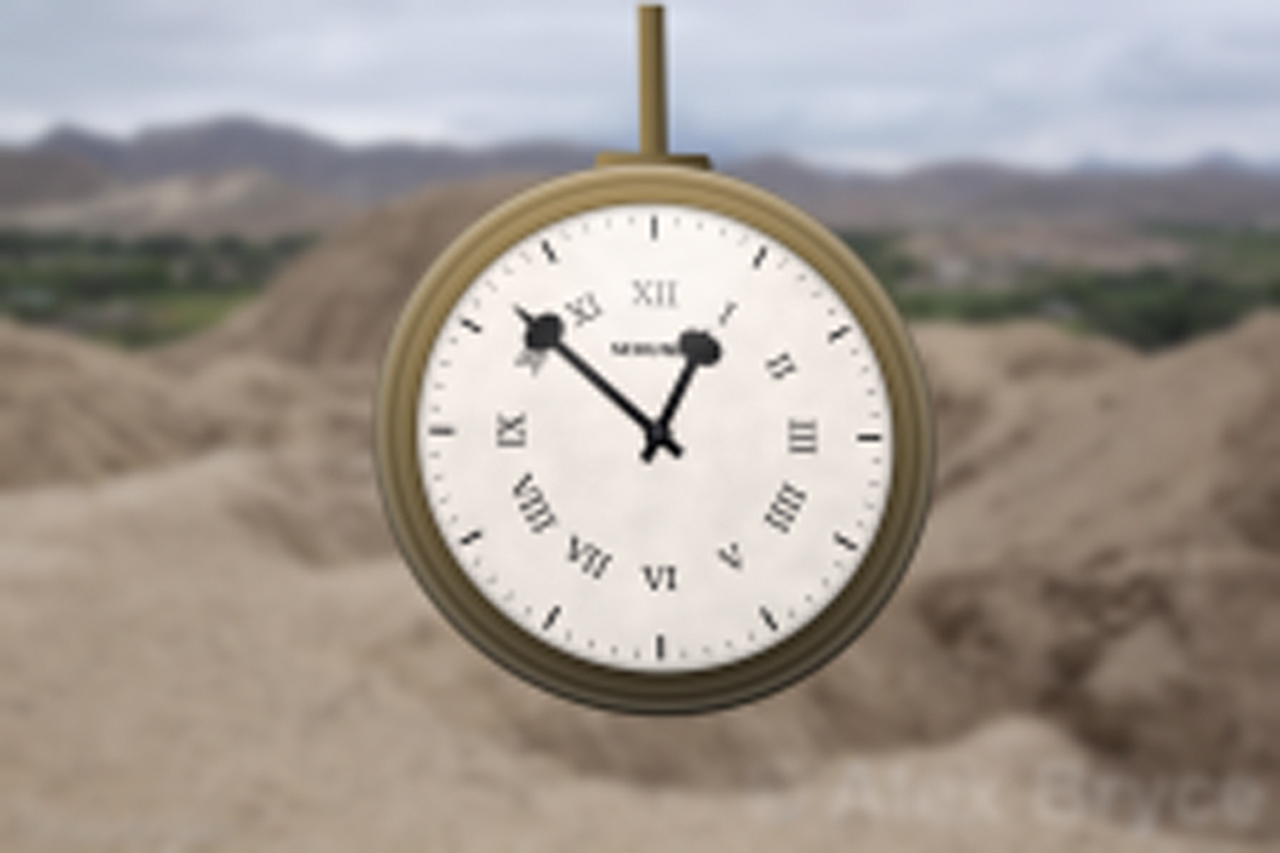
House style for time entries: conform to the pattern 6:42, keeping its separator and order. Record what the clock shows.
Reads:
12:52
